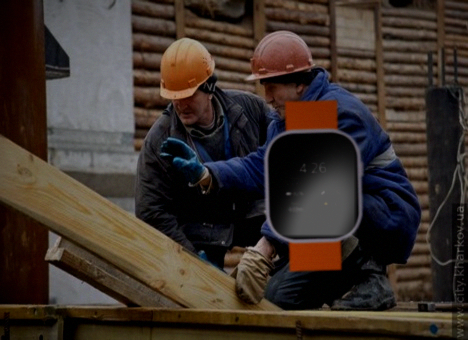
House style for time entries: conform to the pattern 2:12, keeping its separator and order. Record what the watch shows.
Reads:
4:26
